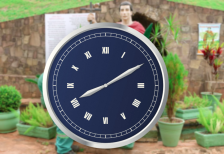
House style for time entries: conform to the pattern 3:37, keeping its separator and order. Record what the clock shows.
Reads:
8:10
